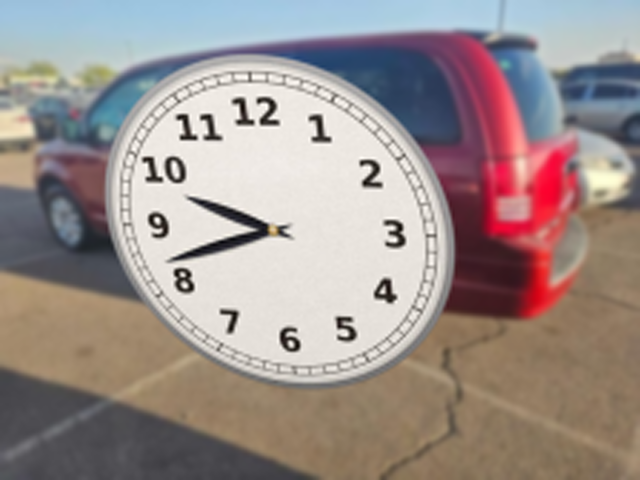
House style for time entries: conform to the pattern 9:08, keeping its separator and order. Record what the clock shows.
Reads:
9:42
